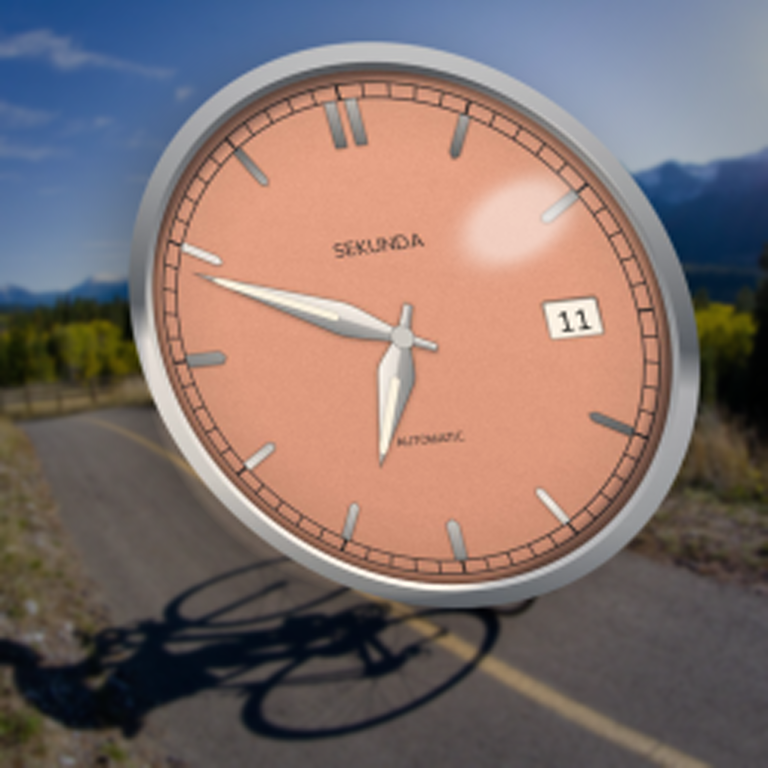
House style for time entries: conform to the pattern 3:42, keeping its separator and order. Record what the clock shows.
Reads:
6:49
